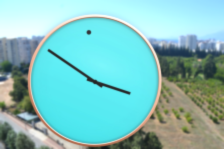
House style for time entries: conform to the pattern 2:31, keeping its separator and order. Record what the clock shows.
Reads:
3:52
